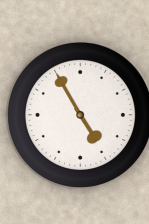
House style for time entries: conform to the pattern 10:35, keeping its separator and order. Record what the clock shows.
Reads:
4:55
